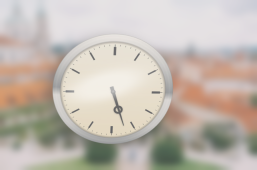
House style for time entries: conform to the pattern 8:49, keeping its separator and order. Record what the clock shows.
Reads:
5:27
